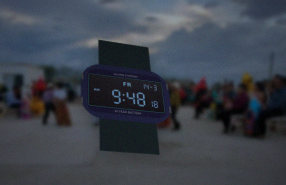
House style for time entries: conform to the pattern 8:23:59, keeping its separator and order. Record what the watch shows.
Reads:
9:48:18
